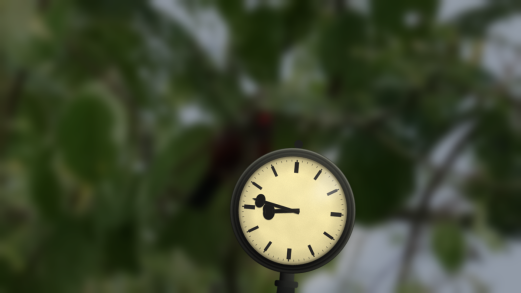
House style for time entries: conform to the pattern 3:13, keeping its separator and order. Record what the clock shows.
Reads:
8:47
